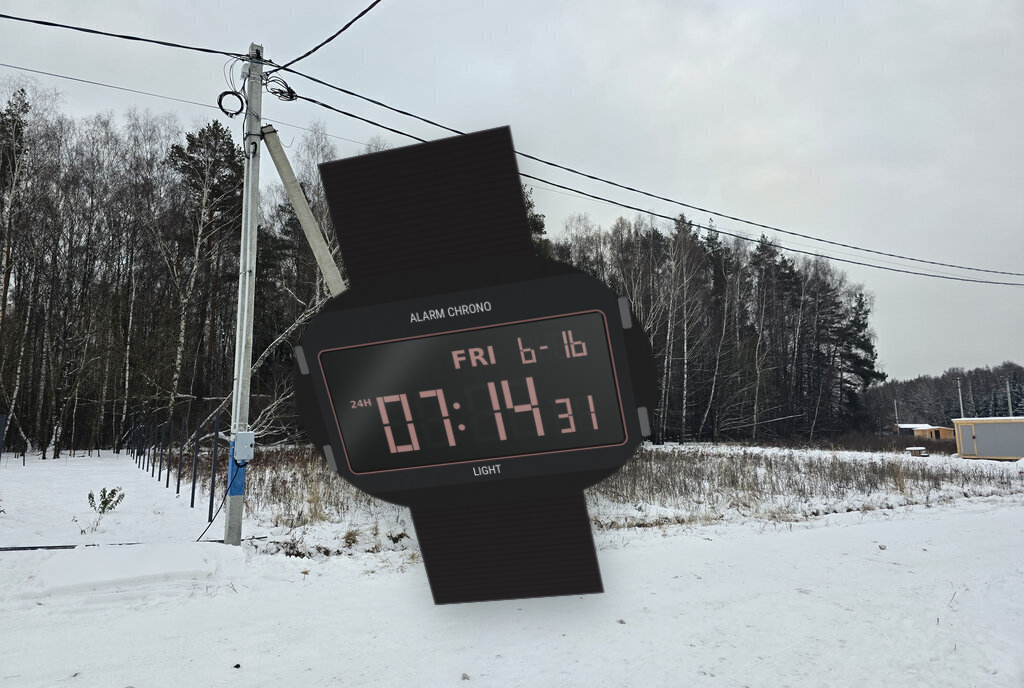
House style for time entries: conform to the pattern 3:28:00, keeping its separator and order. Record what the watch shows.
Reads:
7:14:31
